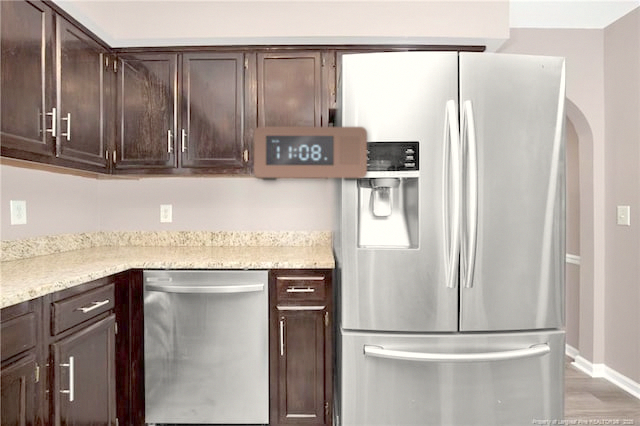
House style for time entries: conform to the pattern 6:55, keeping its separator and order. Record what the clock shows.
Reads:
11:08
